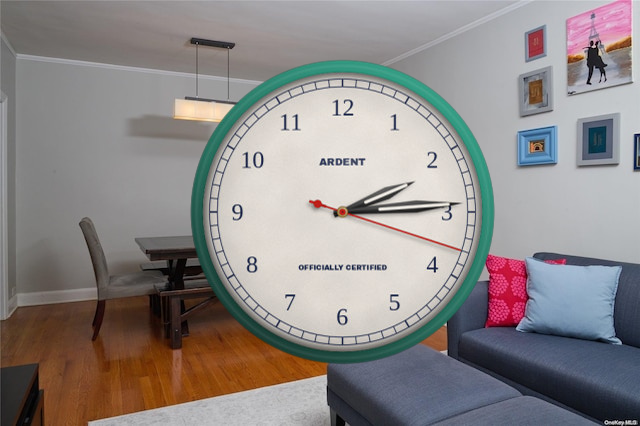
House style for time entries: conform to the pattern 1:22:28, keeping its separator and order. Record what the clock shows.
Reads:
2:14:18
